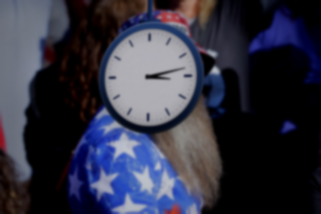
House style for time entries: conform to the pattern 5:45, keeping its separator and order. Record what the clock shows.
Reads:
3:13
